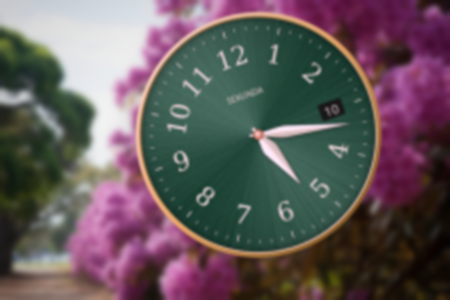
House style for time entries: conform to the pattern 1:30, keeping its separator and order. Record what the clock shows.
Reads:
5:17
